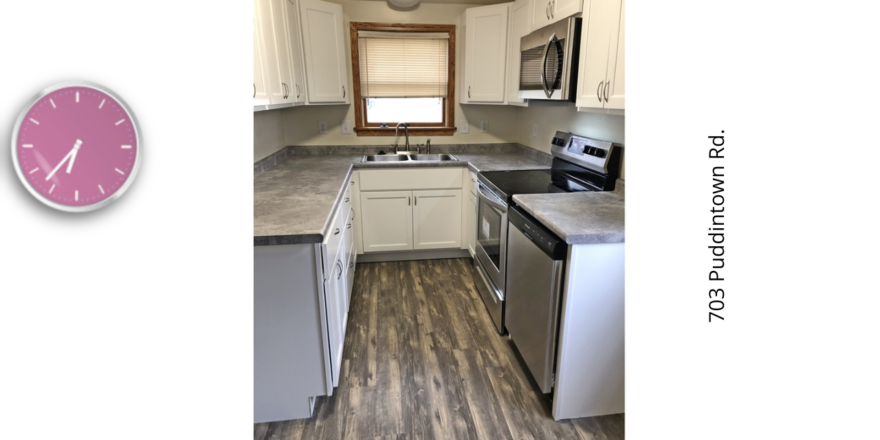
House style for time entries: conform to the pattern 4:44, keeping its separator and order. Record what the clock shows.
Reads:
6:37
